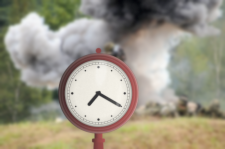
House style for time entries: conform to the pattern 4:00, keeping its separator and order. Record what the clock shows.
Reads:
7:20
